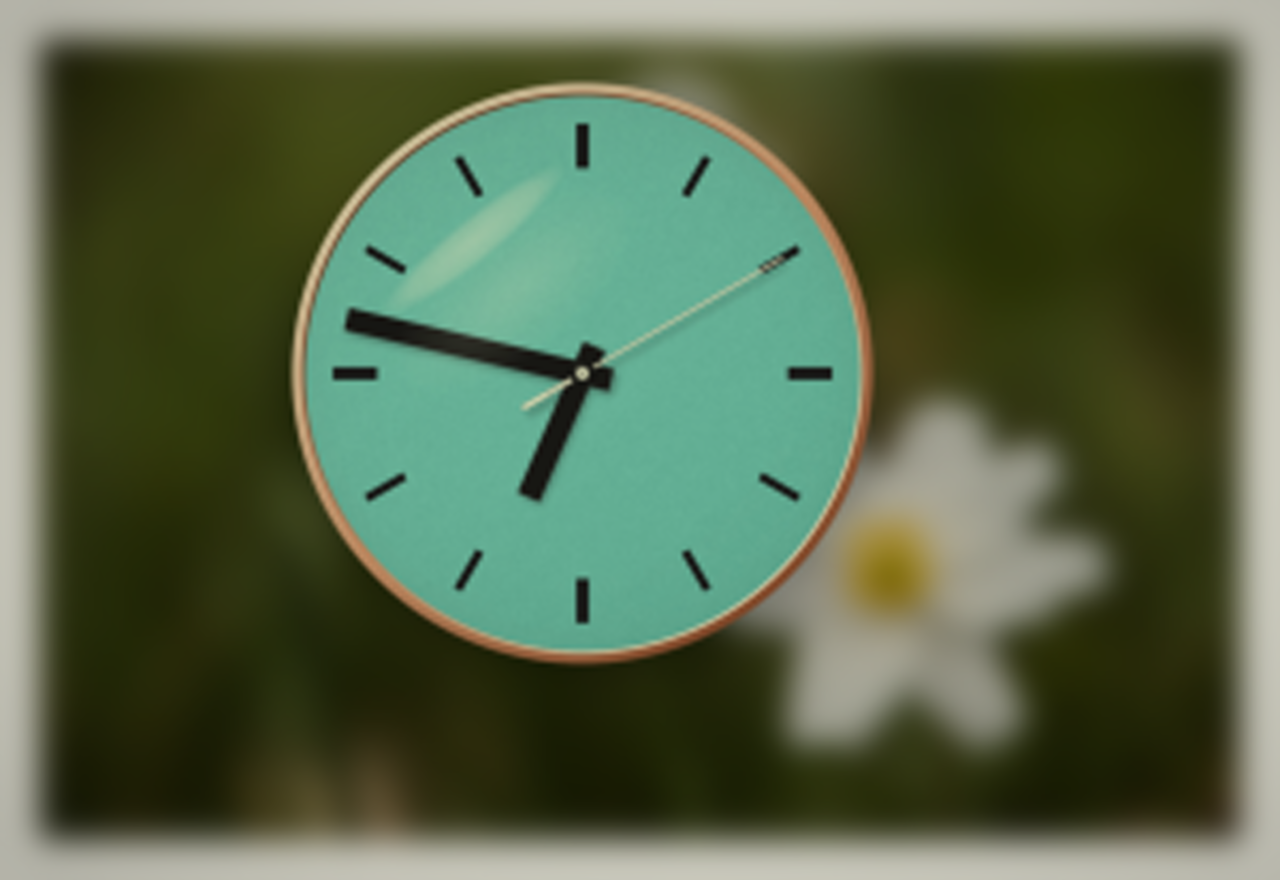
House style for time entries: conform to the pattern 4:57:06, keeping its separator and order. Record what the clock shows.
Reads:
6:47:10
